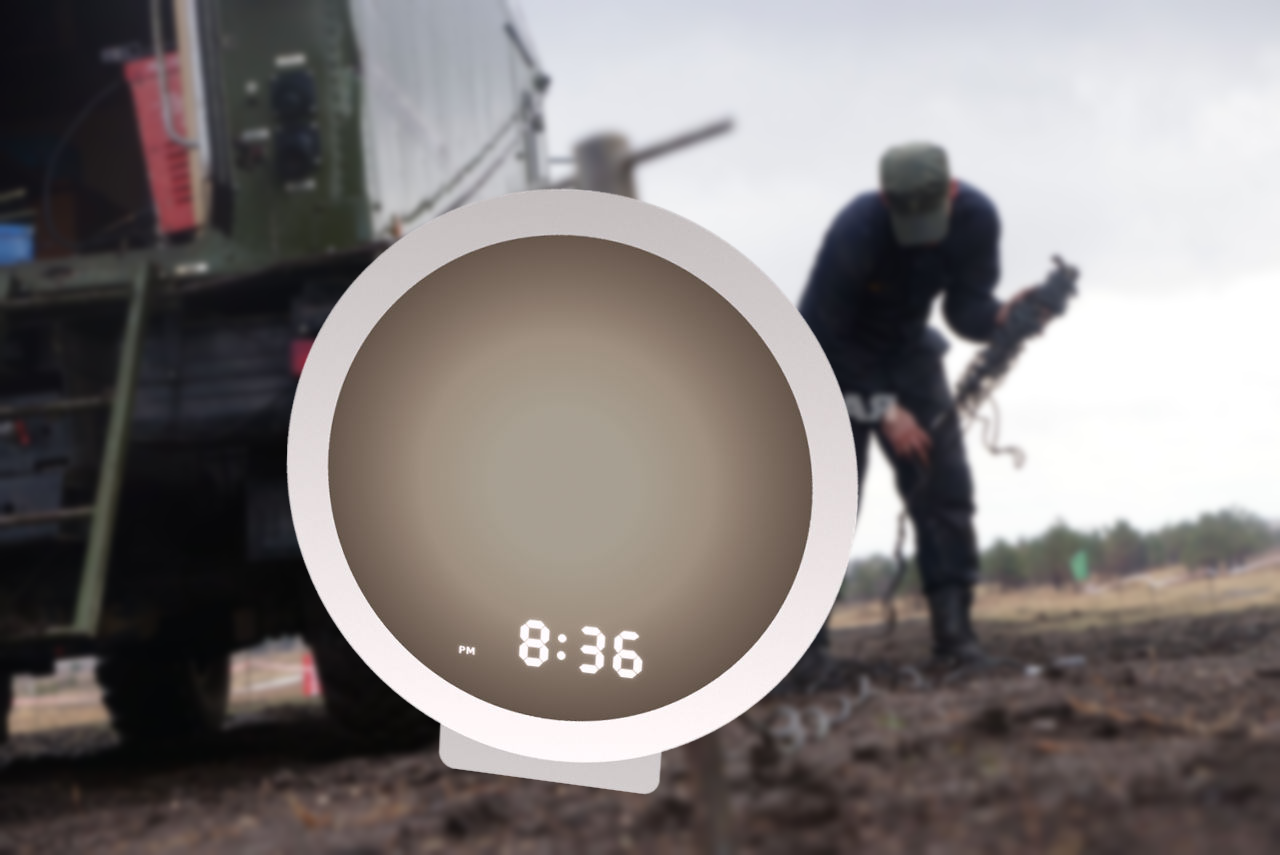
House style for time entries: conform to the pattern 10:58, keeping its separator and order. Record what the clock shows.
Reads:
8:36
